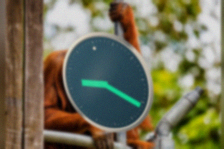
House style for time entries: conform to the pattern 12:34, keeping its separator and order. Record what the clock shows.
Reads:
9:21
